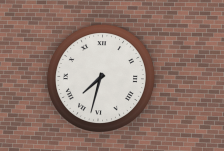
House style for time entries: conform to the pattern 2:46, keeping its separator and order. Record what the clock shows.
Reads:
7:32
